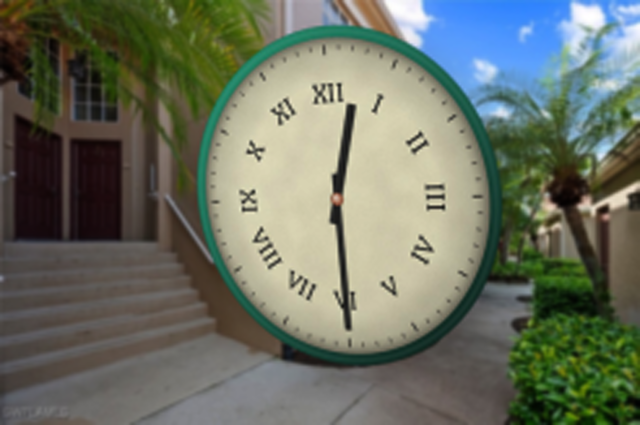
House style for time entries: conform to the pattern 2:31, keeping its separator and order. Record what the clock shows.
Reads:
12:30
